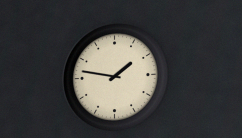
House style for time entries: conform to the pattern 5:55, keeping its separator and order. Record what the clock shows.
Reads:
1:47
